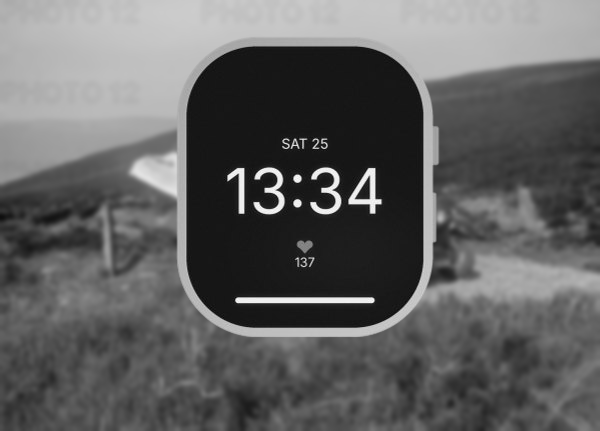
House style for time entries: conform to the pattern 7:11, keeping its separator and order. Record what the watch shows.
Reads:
13:34
